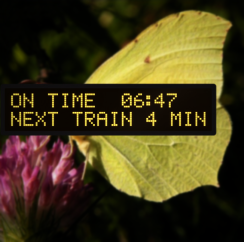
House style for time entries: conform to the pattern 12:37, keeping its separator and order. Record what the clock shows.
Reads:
6:47
